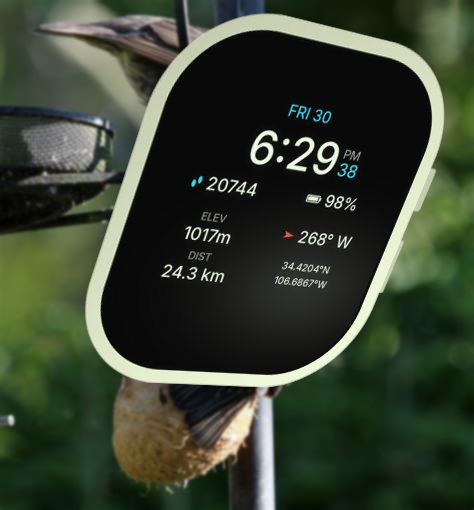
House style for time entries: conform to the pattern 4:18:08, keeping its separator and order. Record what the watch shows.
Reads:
6:29:38
